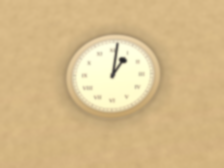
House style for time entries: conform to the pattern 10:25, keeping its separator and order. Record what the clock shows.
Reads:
1:01
